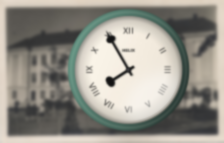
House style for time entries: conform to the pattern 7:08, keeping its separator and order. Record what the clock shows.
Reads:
7:55
